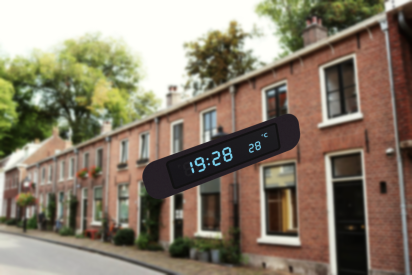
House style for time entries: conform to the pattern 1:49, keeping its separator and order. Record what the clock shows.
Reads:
19:28
